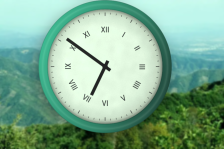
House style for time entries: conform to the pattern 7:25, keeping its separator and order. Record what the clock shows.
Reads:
6:51
